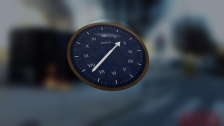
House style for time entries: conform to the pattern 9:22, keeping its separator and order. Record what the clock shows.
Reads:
1:38
